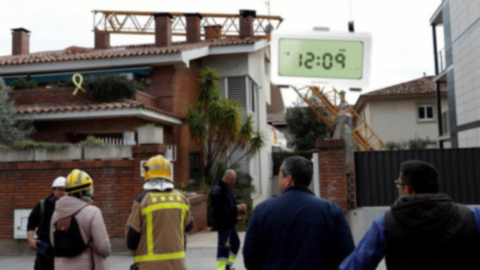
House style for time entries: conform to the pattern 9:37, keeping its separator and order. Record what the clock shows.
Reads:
12:09
